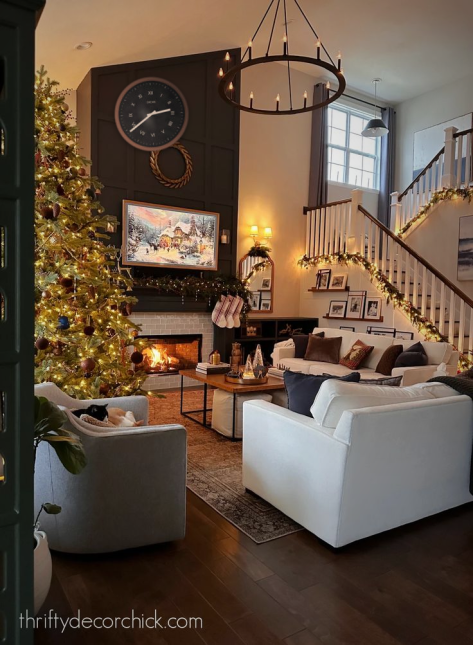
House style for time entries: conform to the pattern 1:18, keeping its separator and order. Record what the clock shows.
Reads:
2:39
